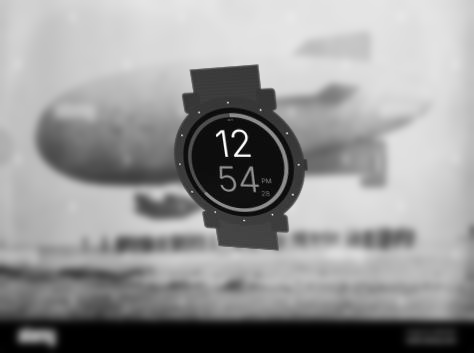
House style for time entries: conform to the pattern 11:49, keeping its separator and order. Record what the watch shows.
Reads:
12:54
